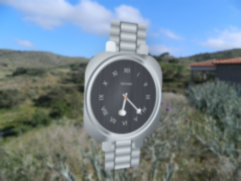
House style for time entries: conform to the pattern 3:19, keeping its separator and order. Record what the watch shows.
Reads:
6:22
